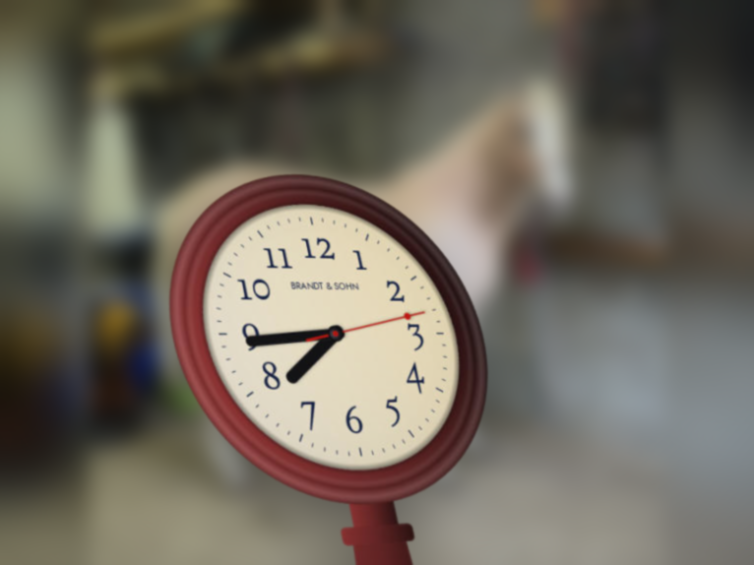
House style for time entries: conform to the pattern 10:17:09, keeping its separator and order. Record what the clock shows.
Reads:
7:44:13
